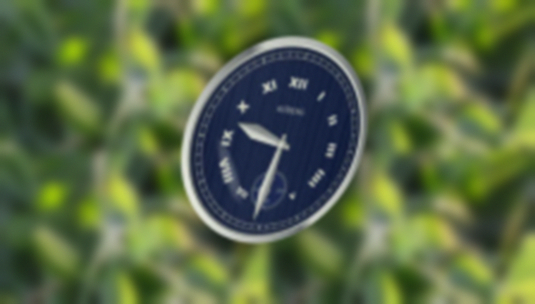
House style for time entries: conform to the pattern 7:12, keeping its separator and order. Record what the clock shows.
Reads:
9:31
